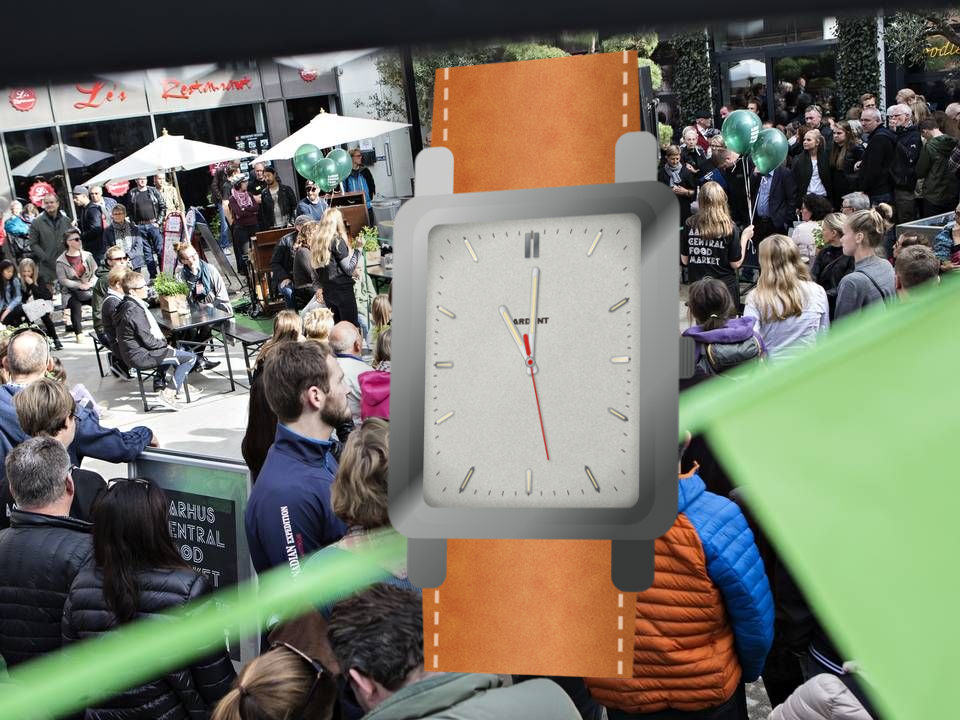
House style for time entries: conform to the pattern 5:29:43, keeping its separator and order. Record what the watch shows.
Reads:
11:00:28
